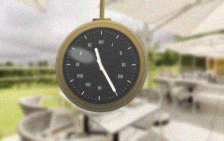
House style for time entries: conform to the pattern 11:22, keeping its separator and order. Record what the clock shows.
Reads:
11:25
